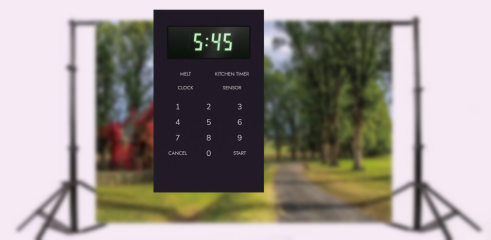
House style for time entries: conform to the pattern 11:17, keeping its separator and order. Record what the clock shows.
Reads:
5:45
